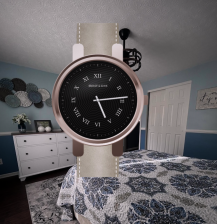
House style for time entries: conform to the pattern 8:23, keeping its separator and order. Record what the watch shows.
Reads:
5:14
